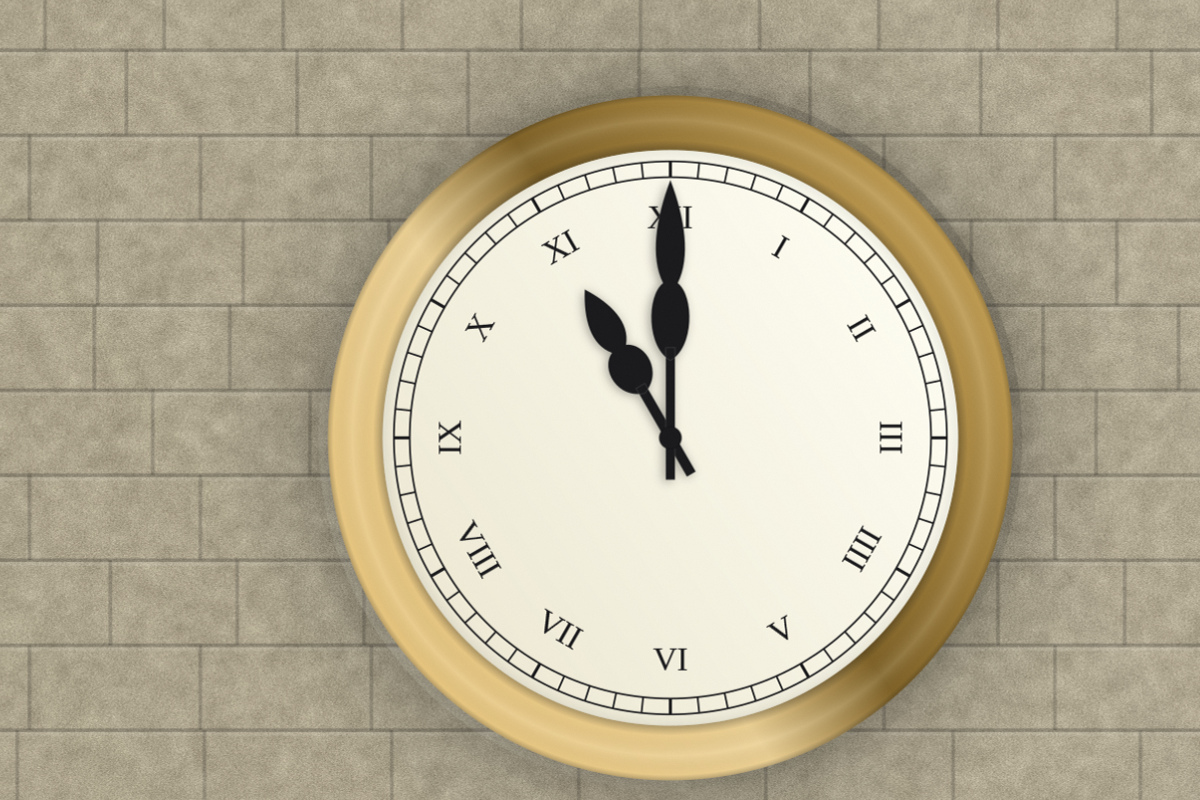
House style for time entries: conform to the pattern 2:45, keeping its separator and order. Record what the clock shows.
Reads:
11:00
